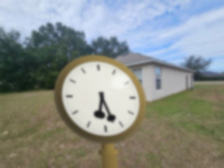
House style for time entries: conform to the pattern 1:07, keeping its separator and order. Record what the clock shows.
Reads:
6:27
